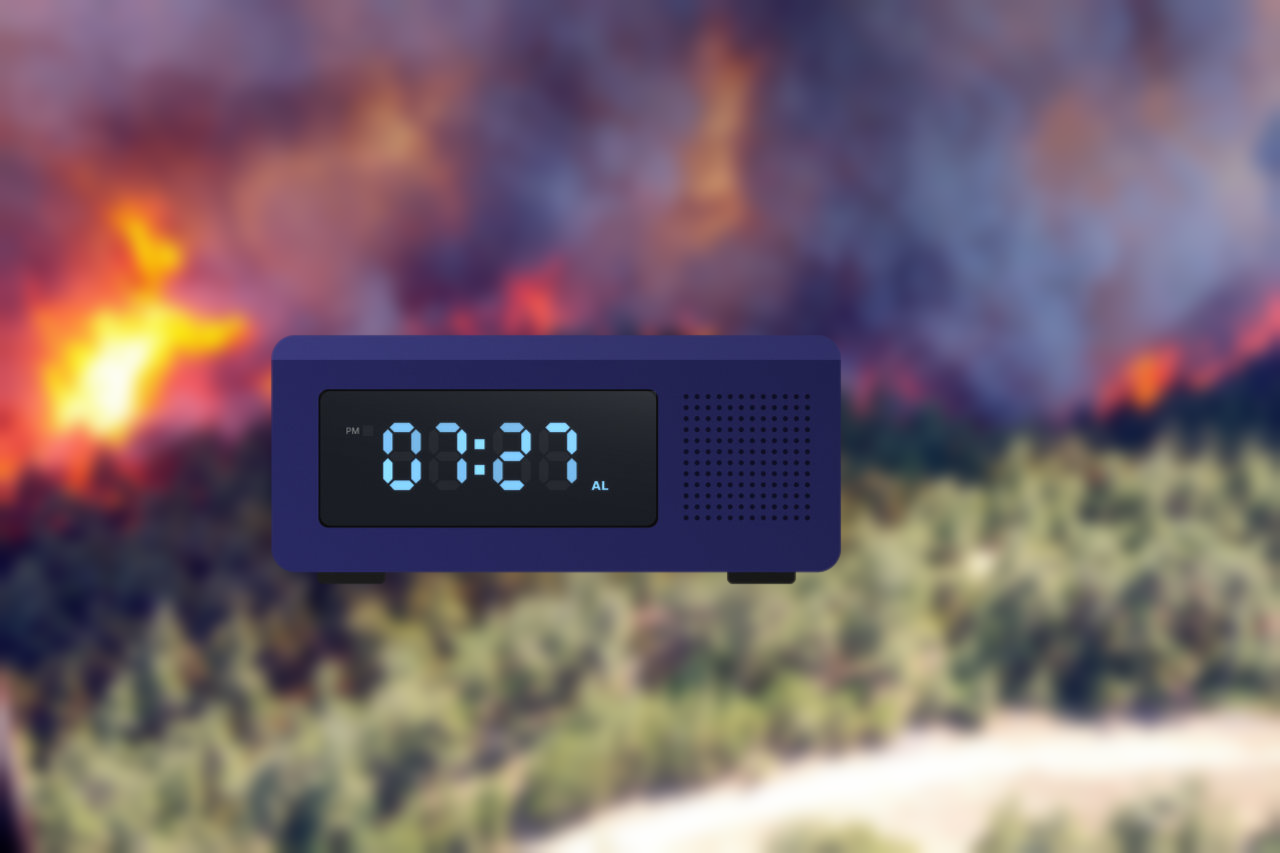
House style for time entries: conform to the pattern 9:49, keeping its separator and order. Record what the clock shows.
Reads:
7:27
